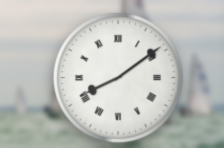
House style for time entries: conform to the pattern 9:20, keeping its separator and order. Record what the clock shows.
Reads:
8:09
